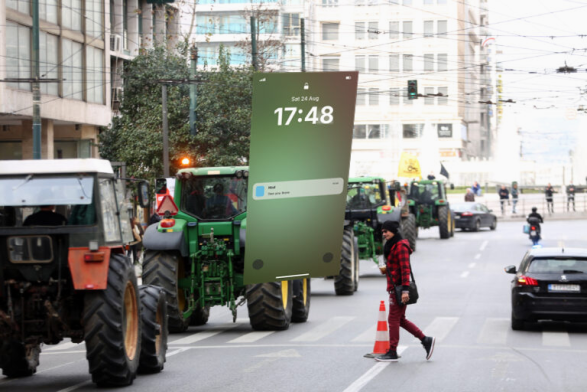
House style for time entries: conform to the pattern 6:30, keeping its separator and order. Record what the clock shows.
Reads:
17:48
